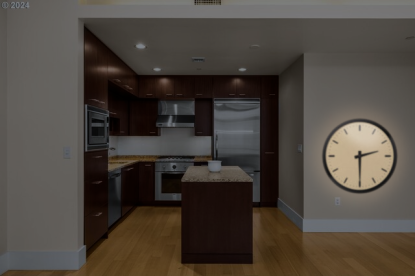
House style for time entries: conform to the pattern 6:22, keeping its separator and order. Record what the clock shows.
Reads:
2:30
